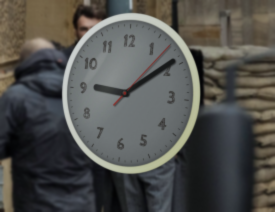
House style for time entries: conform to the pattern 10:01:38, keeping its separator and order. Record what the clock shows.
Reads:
9:09:07
